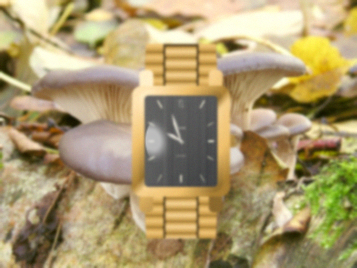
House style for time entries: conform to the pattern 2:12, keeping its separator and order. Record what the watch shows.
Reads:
9:57
